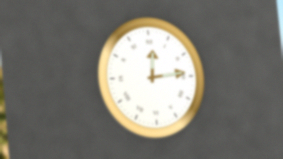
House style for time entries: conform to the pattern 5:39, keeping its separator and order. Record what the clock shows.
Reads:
12:14
